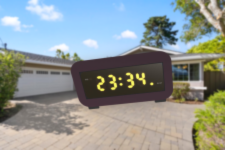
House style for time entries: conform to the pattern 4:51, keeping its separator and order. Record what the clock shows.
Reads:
23:34
